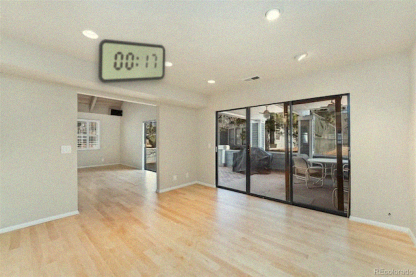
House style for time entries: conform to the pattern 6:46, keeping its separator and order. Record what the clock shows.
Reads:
0:17
